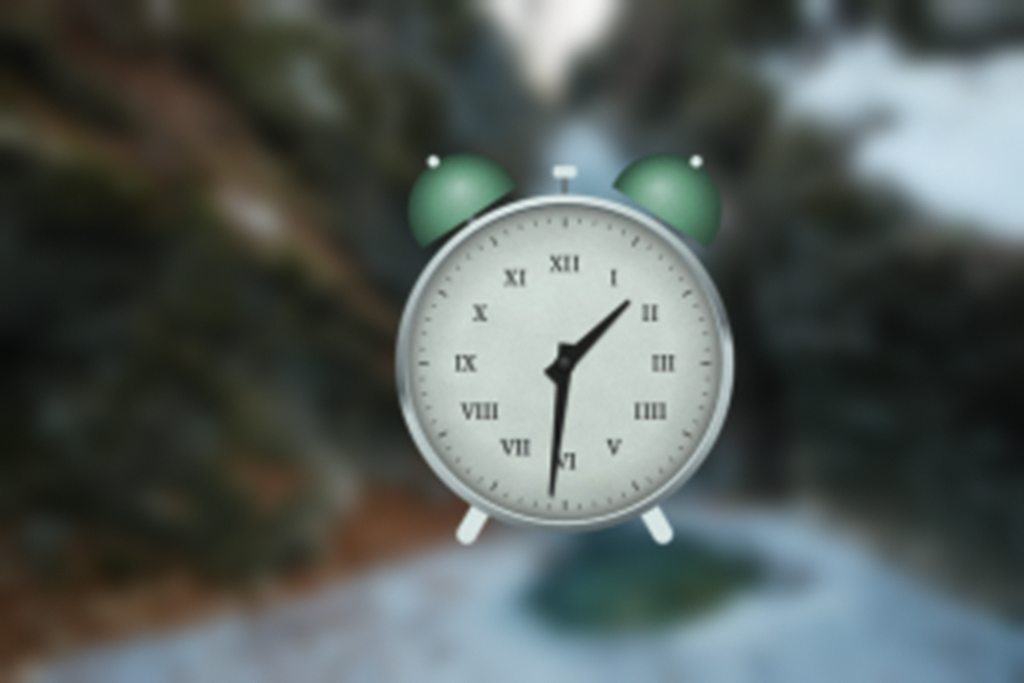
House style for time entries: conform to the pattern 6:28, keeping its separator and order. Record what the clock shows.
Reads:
1:31
